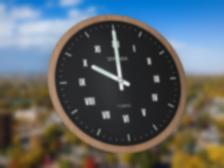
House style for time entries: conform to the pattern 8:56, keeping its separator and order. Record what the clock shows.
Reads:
10:00
